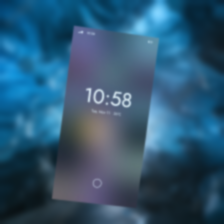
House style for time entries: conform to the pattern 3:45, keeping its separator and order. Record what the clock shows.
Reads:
10:58
